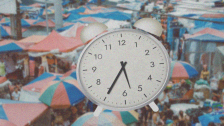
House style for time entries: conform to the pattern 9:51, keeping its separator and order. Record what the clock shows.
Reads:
5:35
